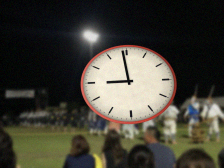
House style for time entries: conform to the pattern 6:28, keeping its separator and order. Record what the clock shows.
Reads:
8:59
